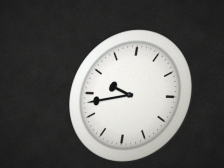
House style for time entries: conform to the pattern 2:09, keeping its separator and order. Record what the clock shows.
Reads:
9:43
